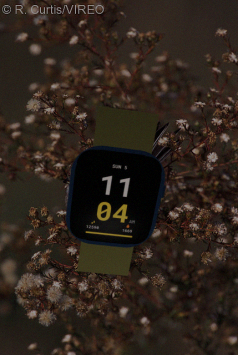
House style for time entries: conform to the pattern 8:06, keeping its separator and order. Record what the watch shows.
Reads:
11:04
